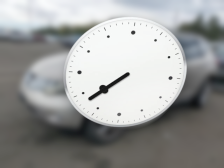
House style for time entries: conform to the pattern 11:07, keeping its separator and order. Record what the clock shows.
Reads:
7:38
